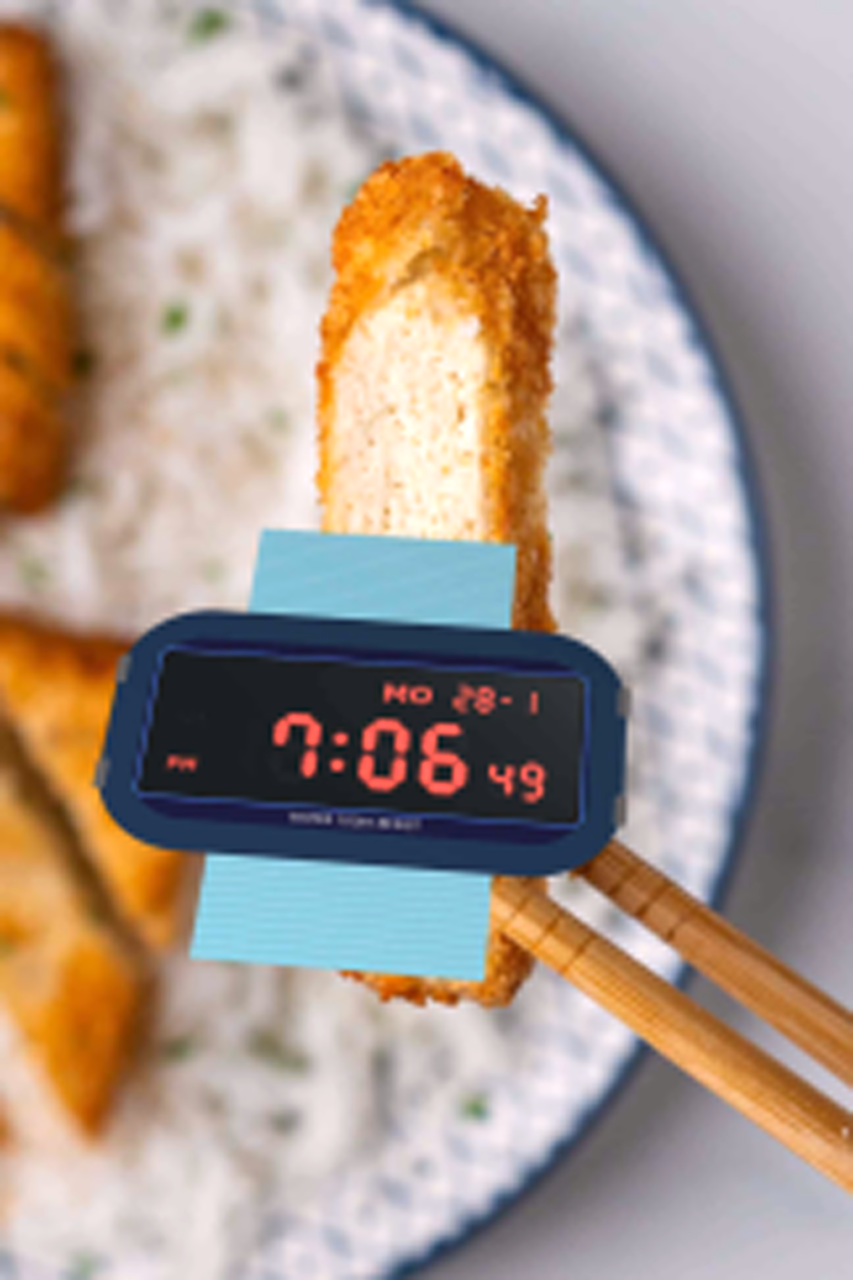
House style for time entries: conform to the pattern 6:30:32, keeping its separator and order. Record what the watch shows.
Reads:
7:06:49
